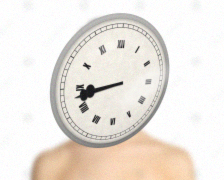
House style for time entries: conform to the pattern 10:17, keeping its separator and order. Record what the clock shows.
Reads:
8:43
